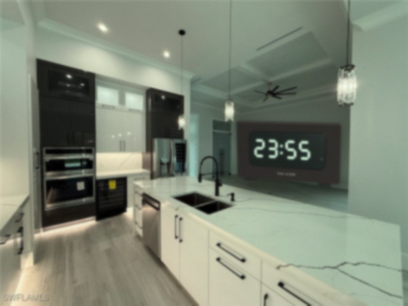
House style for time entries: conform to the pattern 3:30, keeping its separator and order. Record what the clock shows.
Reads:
23:55
